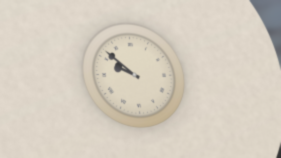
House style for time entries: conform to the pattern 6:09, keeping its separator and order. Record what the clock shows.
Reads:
9:52
